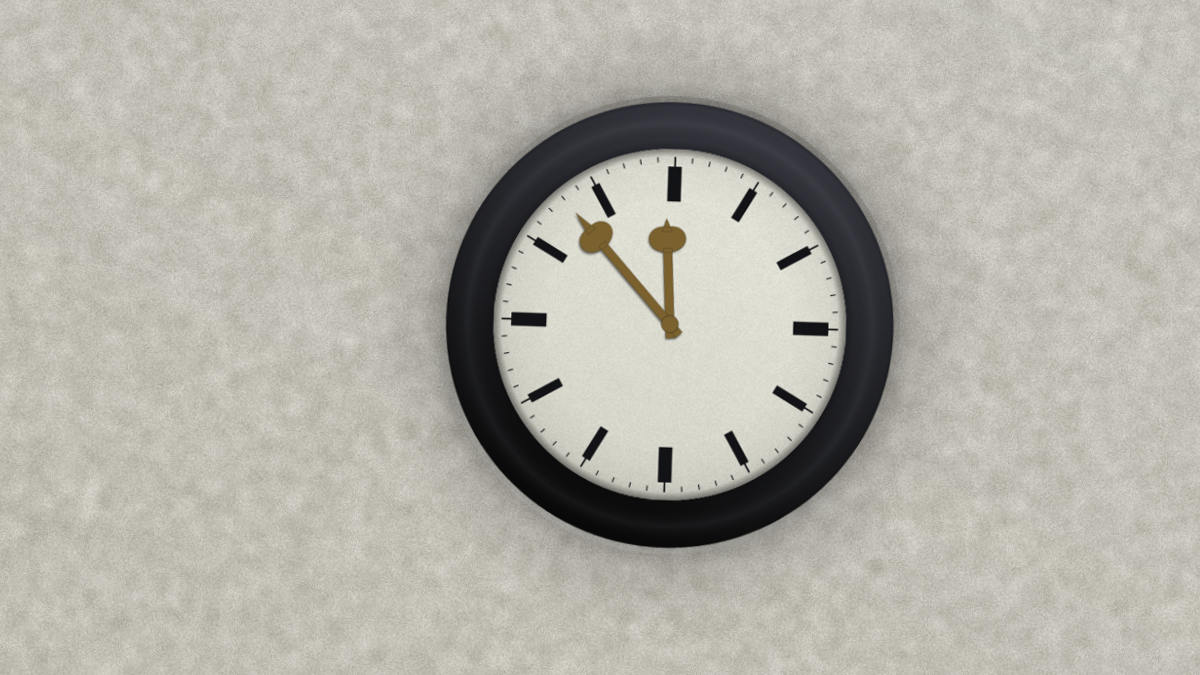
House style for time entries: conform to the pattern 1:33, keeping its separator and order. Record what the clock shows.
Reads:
11:53
